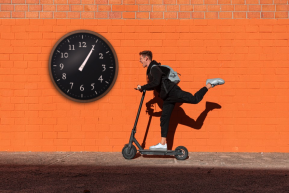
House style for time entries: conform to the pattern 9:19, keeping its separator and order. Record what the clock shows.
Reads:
1:05
